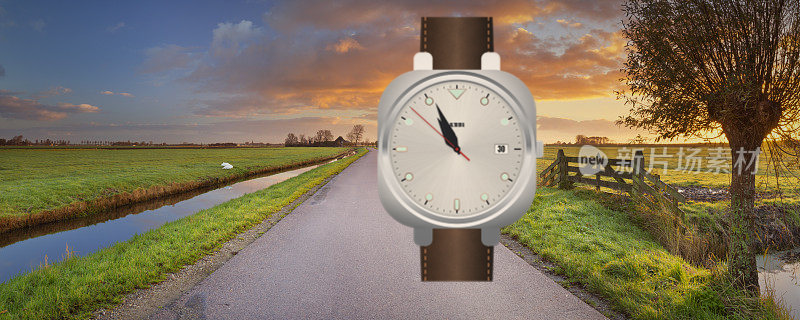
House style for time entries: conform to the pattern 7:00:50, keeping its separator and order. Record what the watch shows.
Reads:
10:55:52
